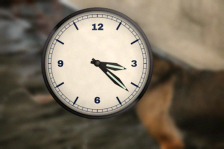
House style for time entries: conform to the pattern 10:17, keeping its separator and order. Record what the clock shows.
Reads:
3:22
